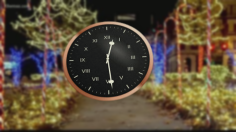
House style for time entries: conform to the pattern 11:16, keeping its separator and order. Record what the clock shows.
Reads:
12:29
